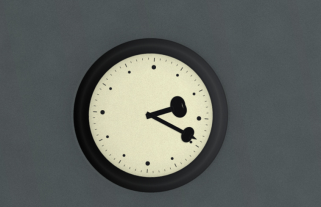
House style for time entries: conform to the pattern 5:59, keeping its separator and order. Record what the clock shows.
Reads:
2:19
